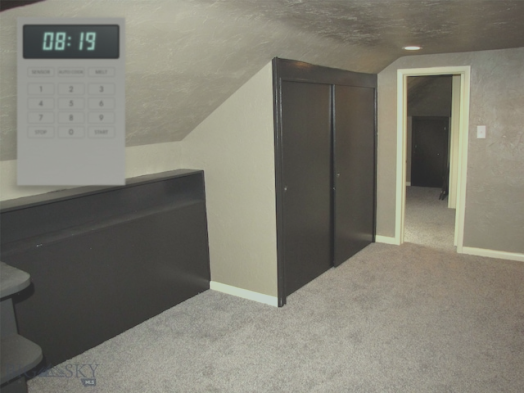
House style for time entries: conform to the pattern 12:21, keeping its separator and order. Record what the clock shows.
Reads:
8:19
